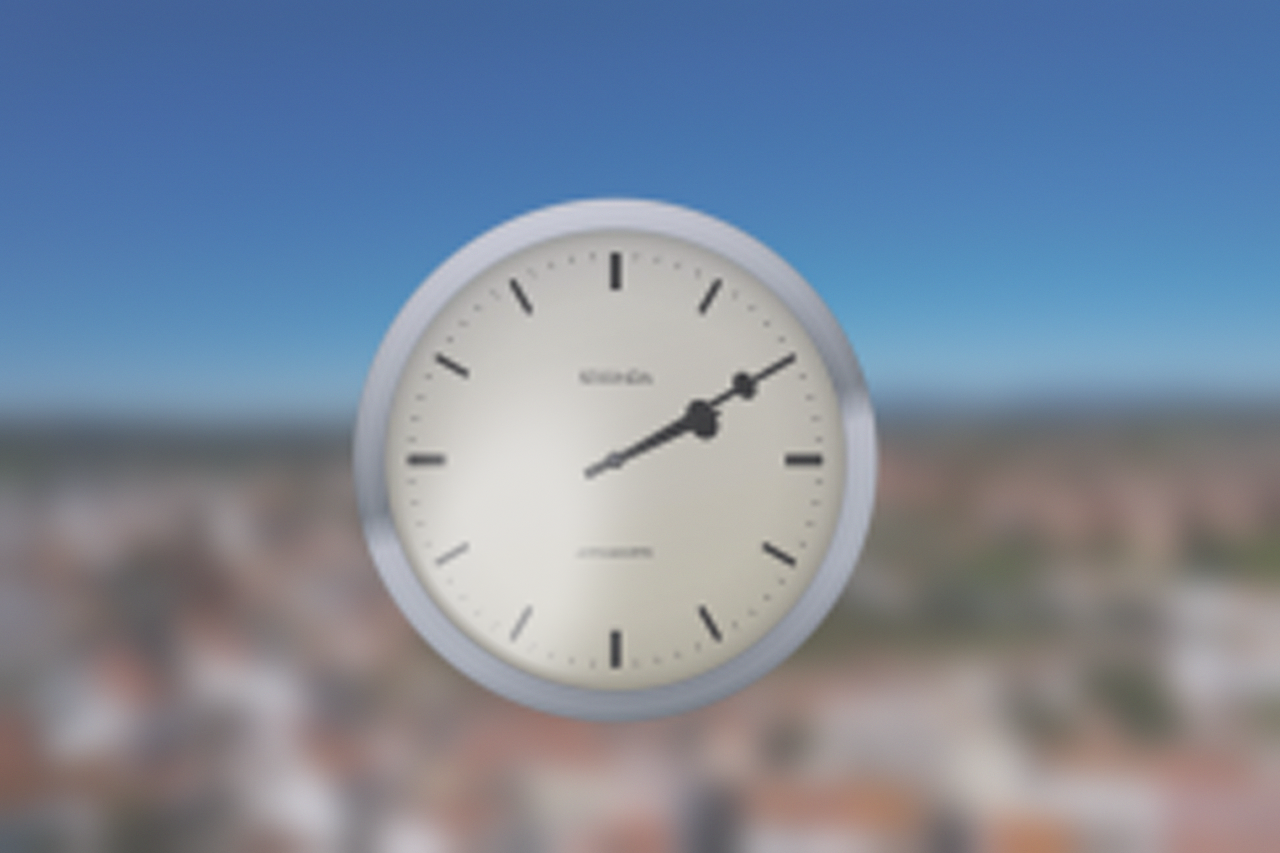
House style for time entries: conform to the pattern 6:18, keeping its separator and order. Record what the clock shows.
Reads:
2:10
